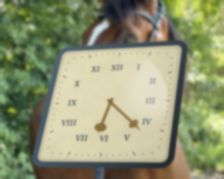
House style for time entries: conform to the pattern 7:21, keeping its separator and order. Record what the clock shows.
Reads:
6:22
